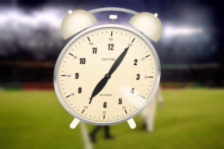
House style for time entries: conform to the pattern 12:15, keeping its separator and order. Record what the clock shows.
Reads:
7:05
